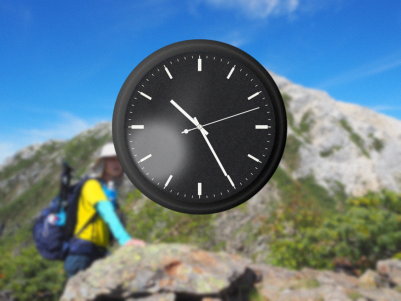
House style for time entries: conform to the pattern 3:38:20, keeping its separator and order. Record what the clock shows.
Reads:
10:25:12
